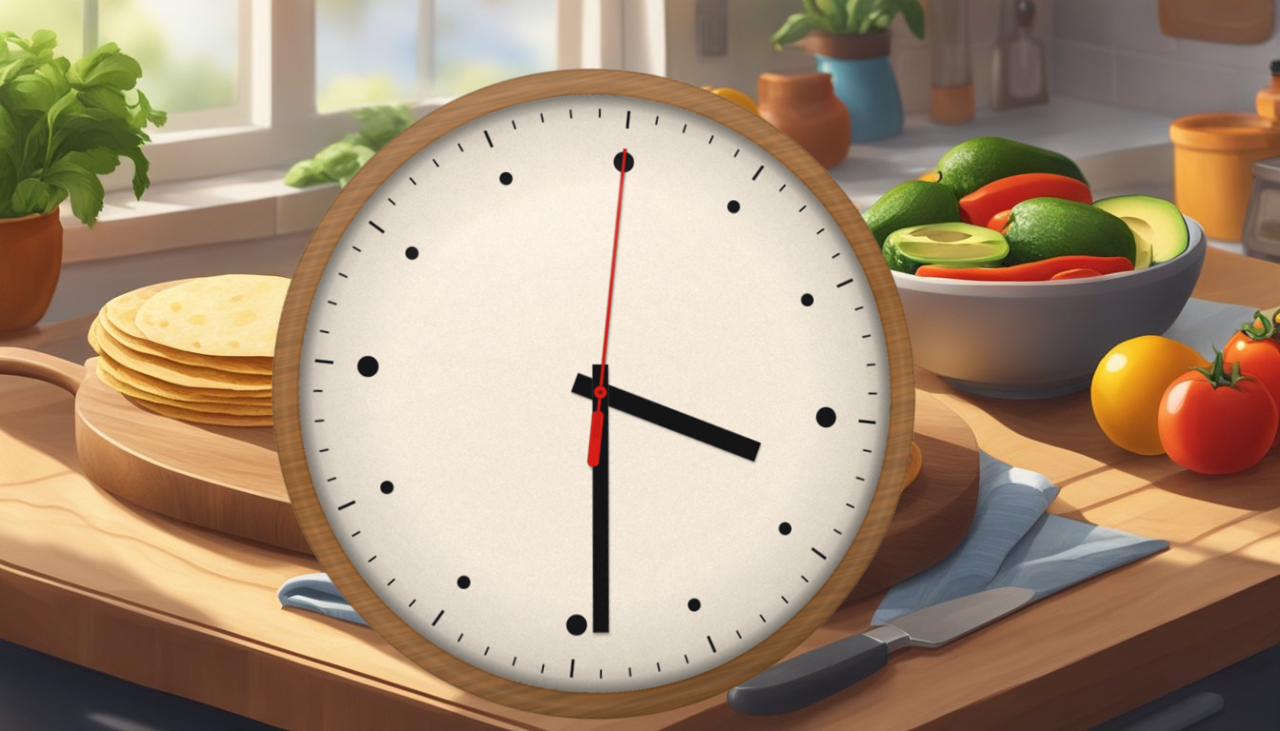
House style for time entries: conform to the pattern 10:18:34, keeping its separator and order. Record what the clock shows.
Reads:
3:29:00
